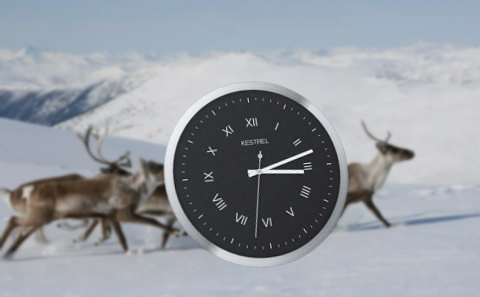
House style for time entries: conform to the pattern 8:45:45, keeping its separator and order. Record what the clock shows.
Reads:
3:12:32
